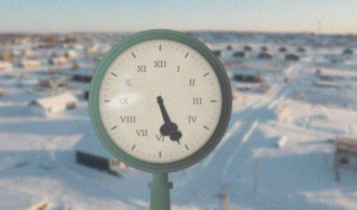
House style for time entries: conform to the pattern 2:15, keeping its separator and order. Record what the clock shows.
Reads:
5:26
